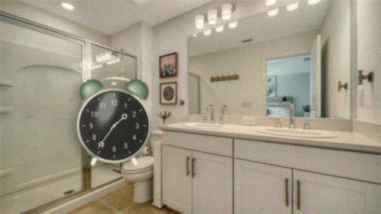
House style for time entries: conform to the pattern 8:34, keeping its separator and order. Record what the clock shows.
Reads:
1:36
